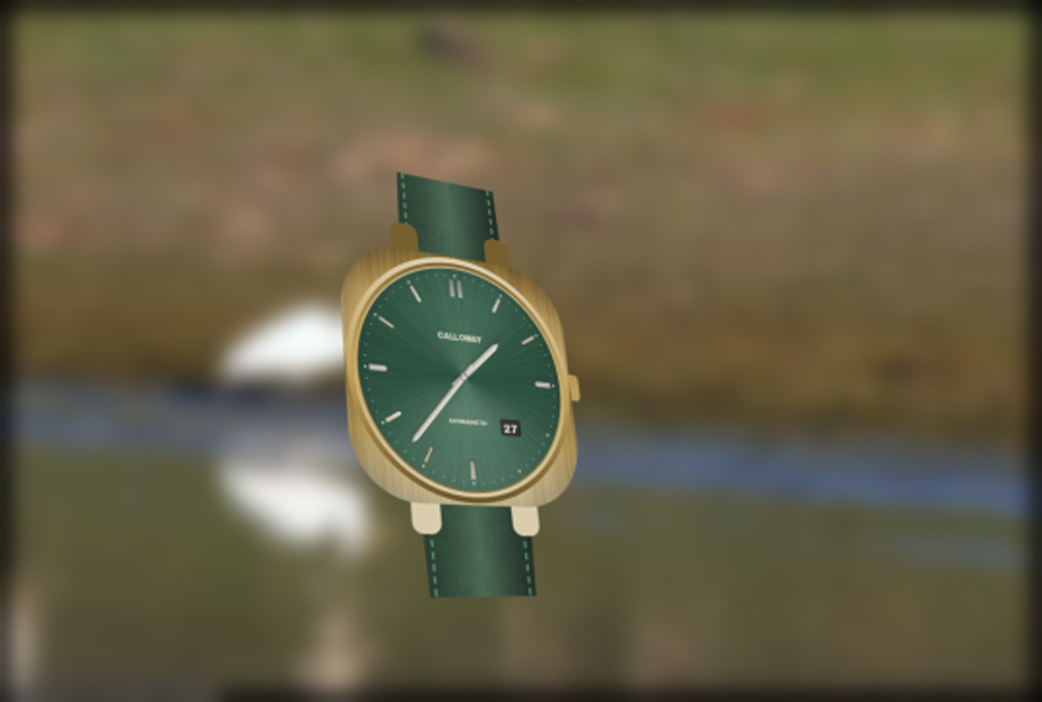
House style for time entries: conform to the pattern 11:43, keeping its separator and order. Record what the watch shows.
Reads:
1:37
